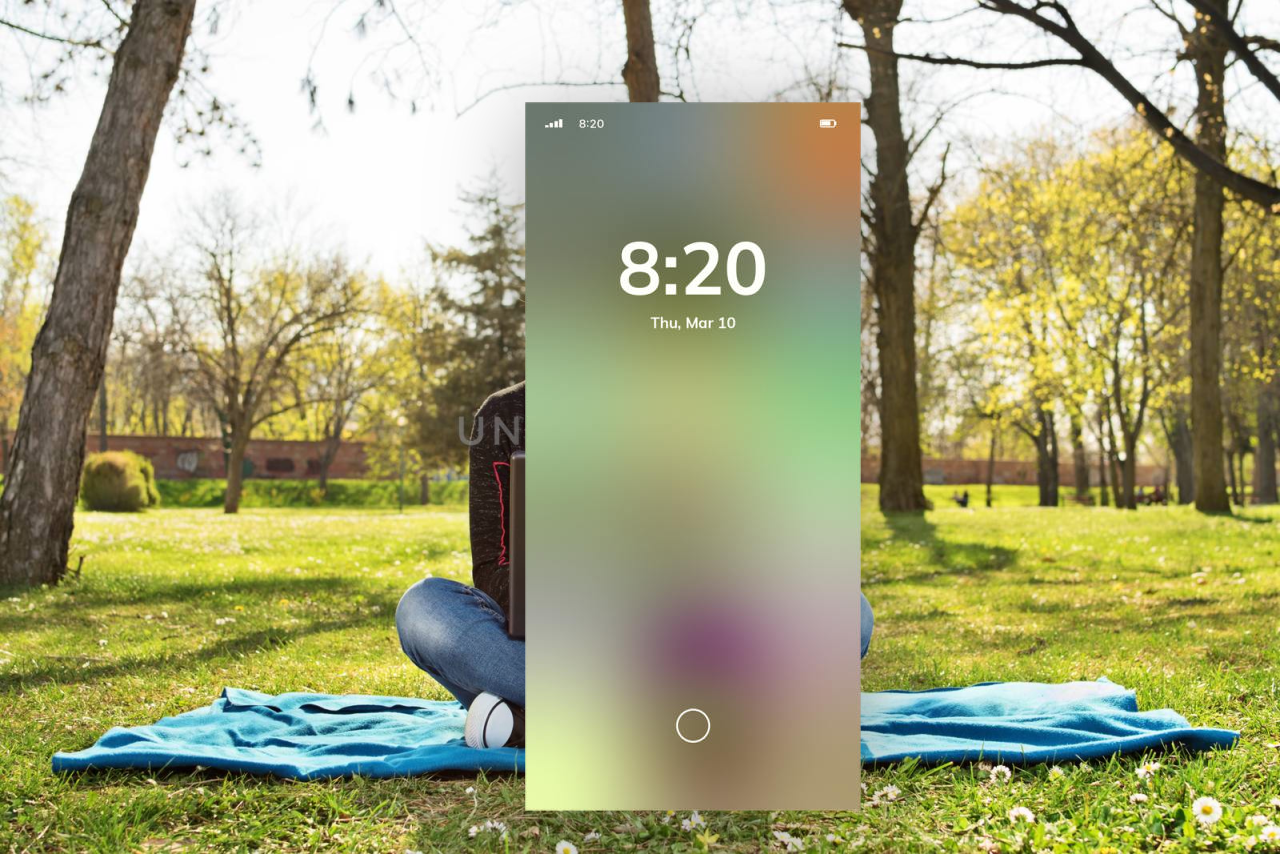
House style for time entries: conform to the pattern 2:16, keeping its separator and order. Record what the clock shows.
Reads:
8:20
